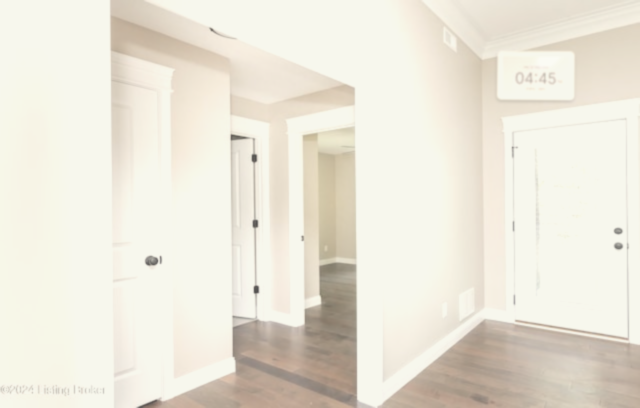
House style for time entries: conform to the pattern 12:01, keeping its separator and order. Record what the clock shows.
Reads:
4:45
